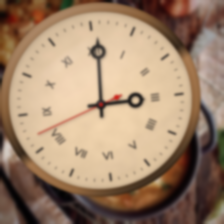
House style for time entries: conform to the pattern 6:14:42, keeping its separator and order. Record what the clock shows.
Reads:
3:00:42
